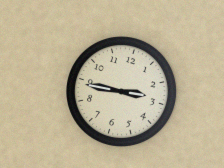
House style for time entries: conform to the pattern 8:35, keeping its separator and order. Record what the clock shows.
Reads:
2:44
